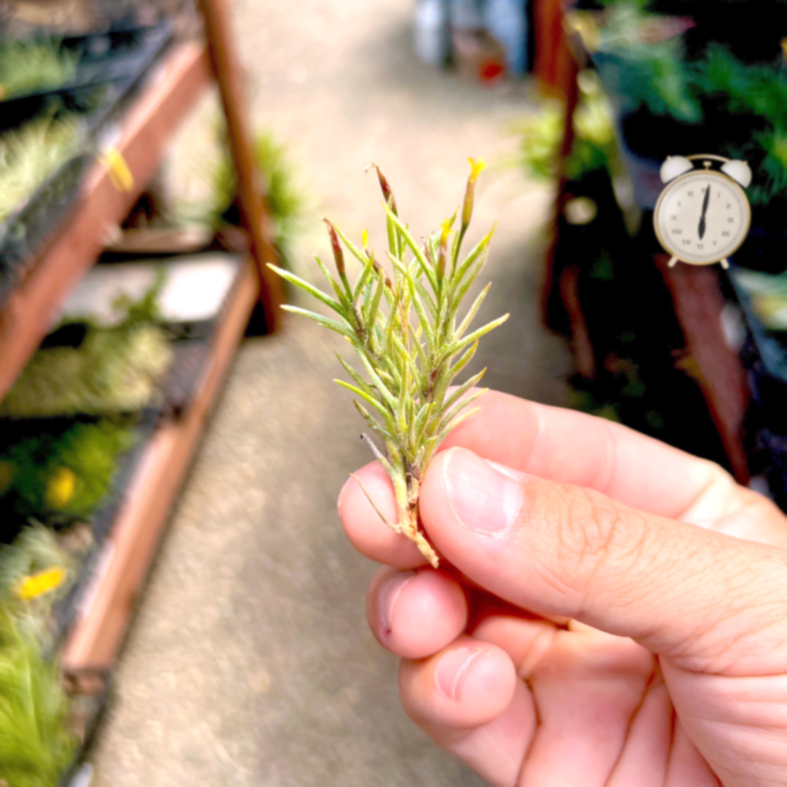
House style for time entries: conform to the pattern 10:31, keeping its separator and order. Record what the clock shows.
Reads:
6:01
